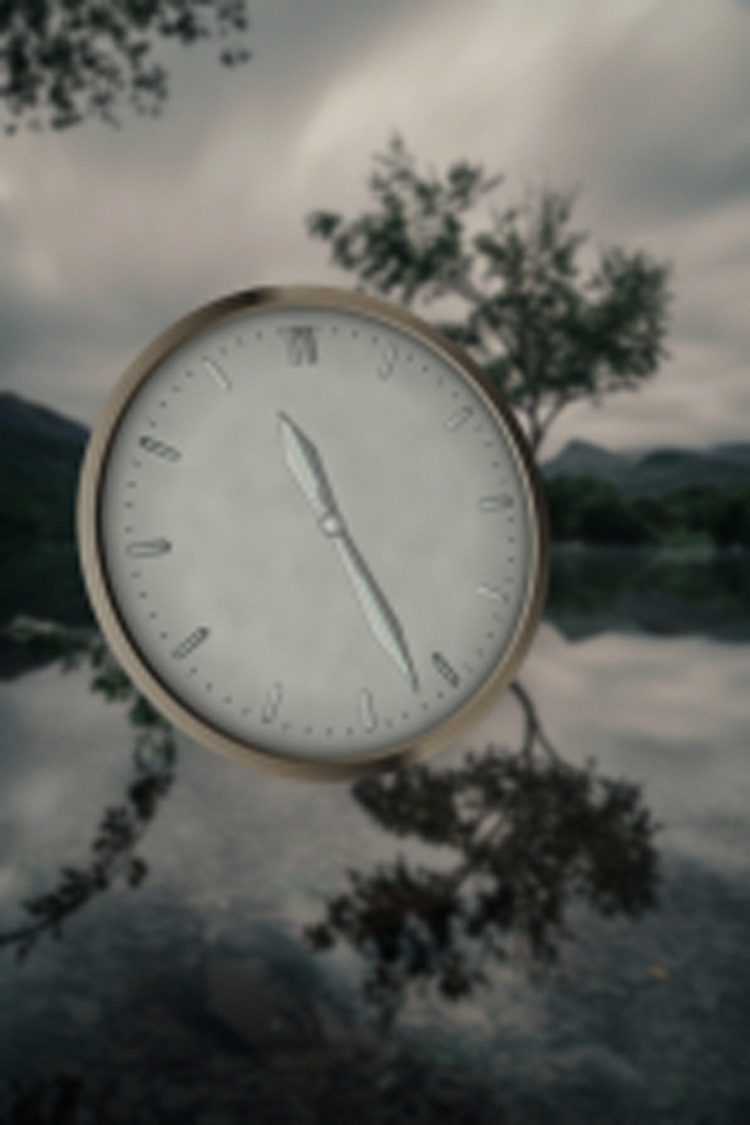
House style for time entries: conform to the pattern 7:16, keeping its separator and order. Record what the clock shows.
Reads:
11:27
